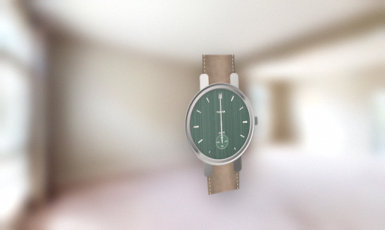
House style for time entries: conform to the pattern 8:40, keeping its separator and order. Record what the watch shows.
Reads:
6:00
